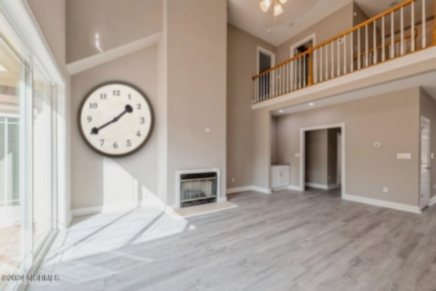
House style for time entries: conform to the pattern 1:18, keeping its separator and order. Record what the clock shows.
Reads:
1:40
